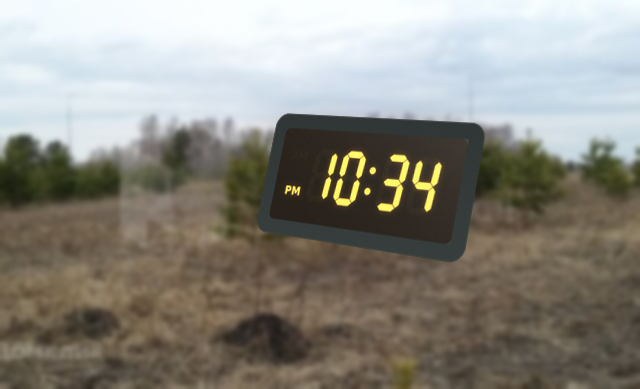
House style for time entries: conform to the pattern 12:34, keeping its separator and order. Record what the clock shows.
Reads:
10:34
